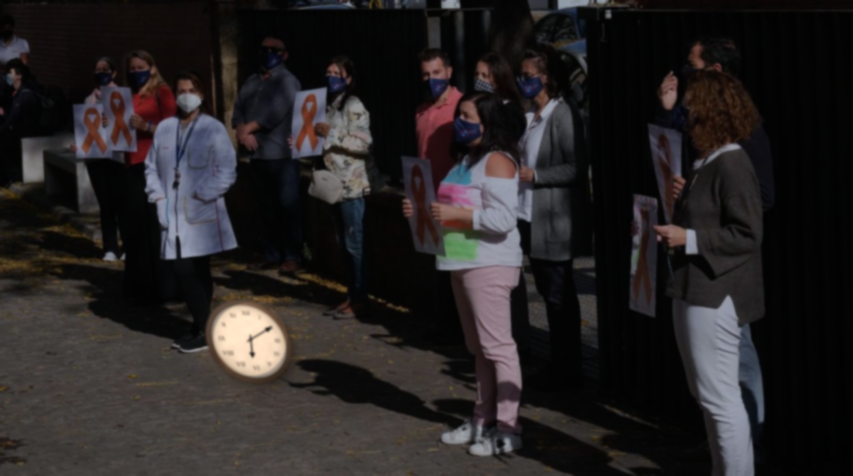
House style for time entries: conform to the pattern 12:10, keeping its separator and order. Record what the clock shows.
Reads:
6:10
